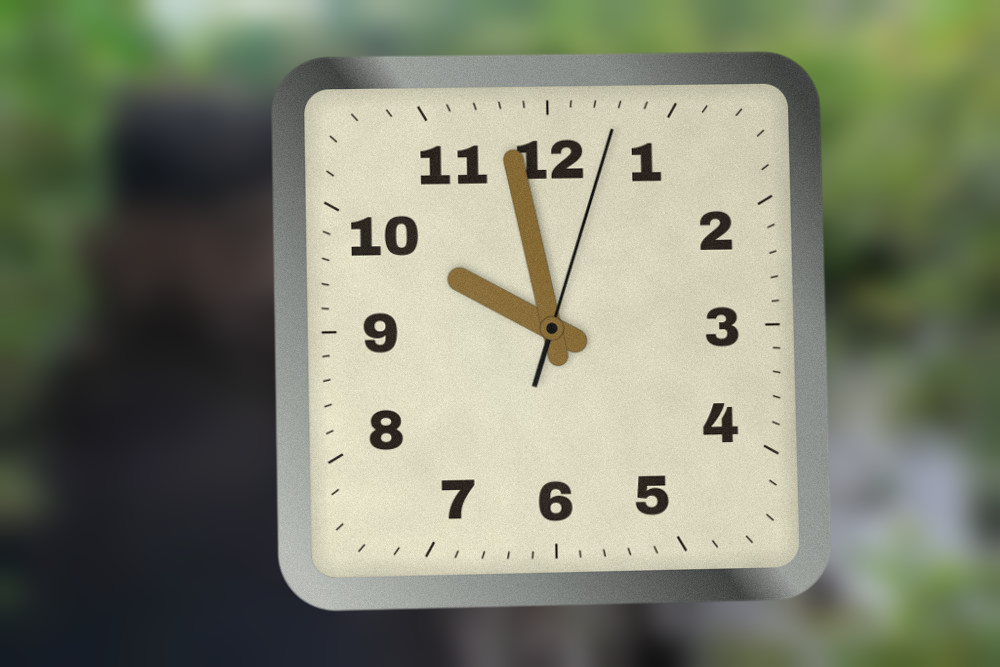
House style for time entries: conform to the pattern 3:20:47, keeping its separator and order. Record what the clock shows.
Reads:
9:58:03
